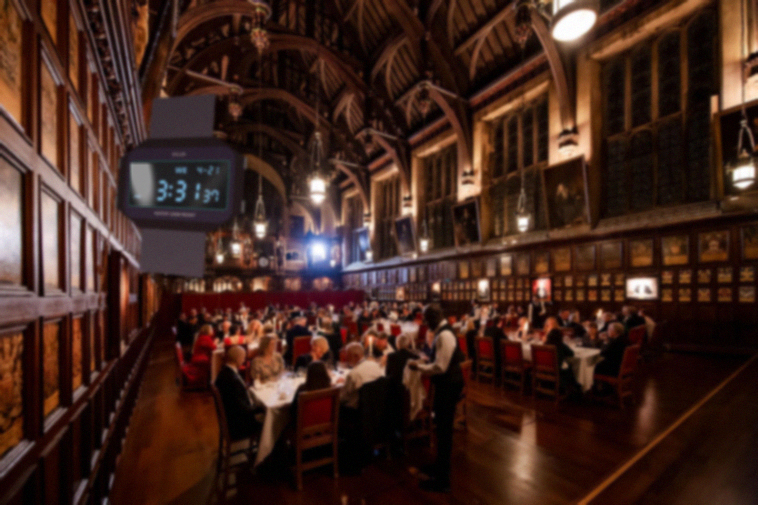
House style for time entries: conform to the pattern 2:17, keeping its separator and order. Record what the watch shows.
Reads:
3:31
